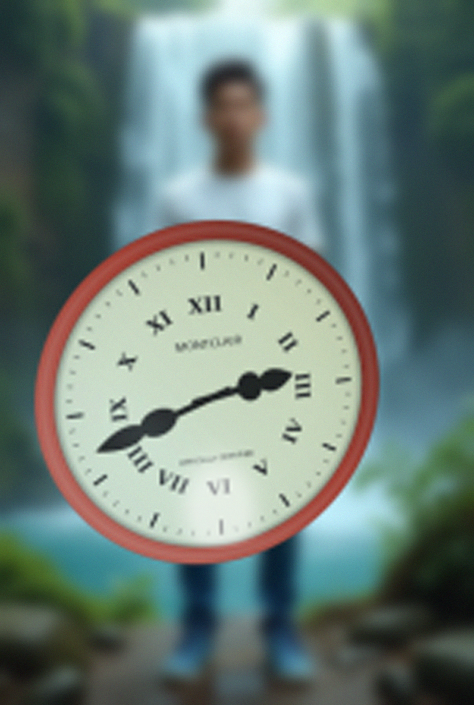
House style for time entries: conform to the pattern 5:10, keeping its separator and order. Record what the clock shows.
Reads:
2:42
